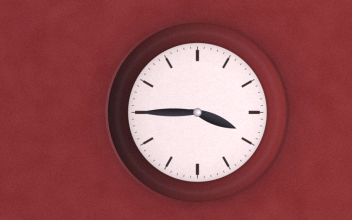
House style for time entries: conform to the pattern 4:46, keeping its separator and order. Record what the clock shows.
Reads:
3:45
